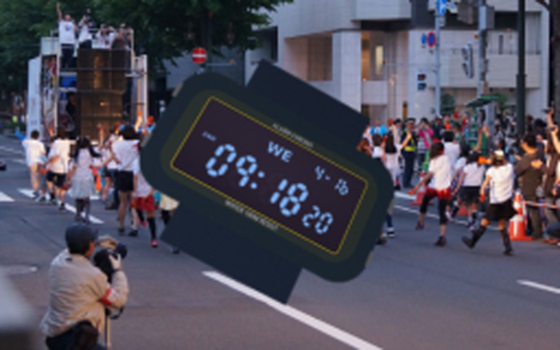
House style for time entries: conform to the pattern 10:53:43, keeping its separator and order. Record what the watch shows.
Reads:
9:18:20
